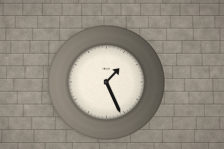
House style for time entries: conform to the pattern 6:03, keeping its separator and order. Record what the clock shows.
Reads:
1:26
